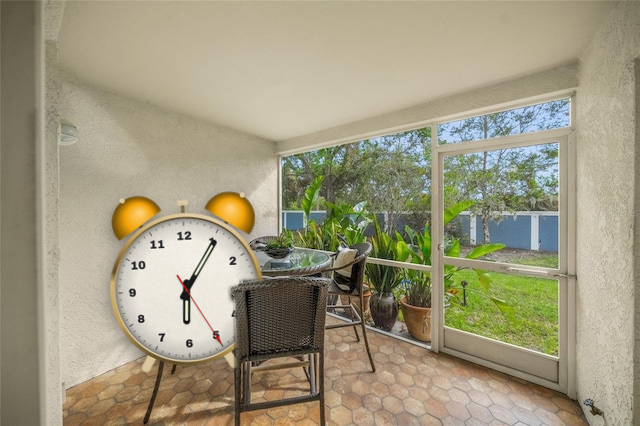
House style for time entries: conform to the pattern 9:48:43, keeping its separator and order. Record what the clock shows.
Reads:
6:05:25
